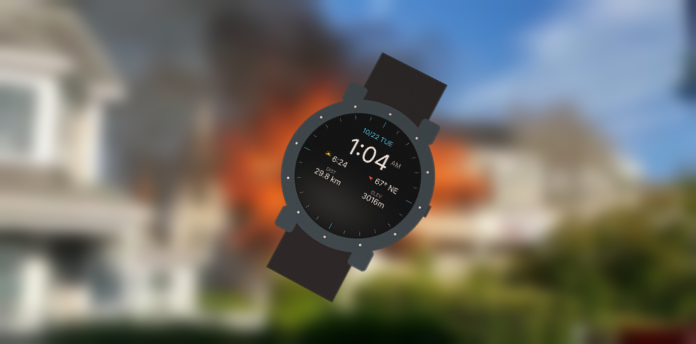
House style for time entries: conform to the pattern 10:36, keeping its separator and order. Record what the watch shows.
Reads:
1:04
